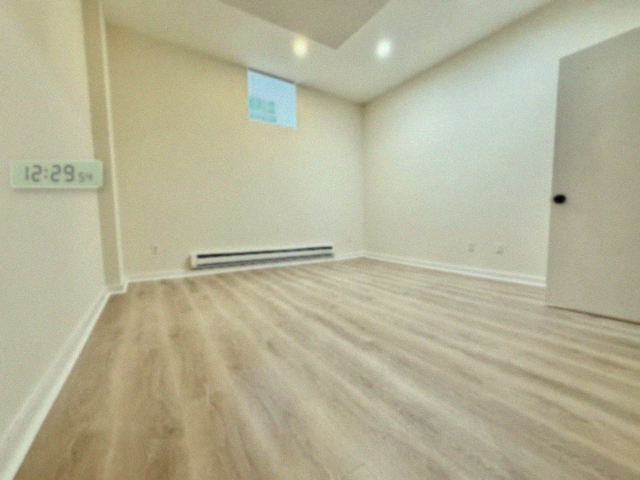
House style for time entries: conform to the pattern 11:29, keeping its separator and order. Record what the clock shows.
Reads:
12:29
